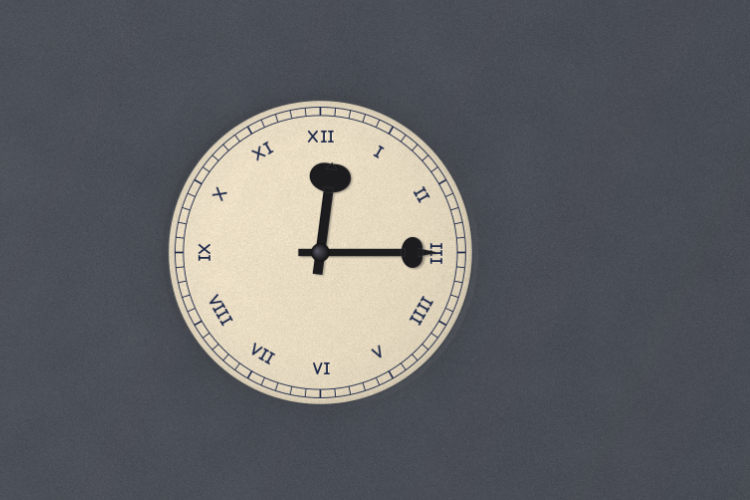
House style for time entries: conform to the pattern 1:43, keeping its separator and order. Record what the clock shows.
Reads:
12:15
